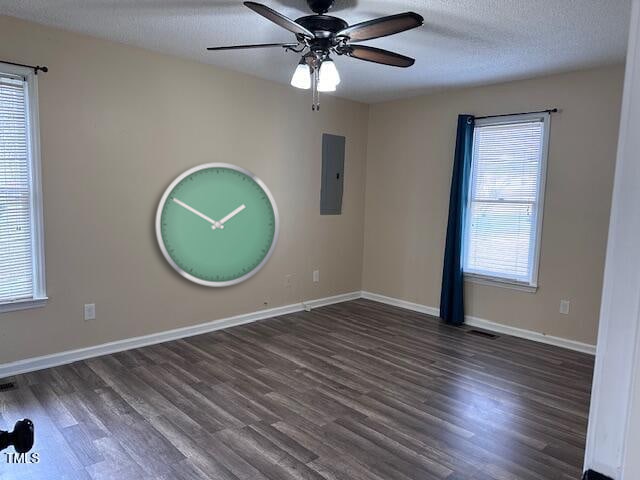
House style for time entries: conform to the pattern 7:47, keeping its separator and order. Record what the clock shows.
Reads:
1:50
